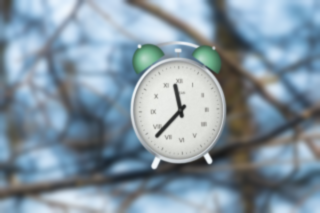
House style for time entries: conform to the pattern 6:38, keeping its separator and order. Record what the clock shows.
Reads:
11:38
